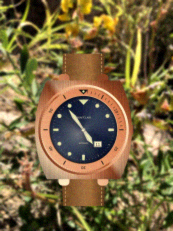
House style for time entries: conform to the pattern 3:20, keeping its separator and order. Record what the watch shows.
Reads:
4:54
